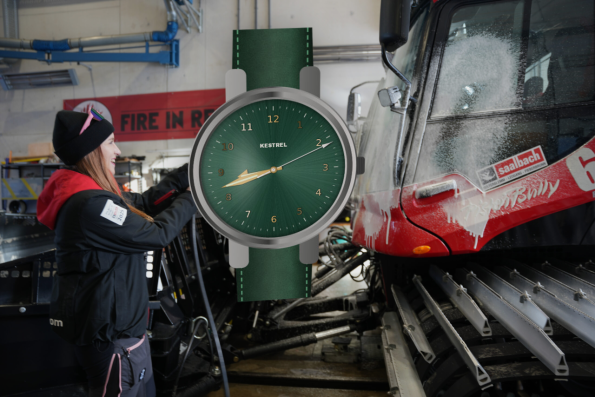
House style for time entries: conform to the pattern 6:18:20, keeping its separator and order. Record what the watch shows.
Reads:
8:42:11
